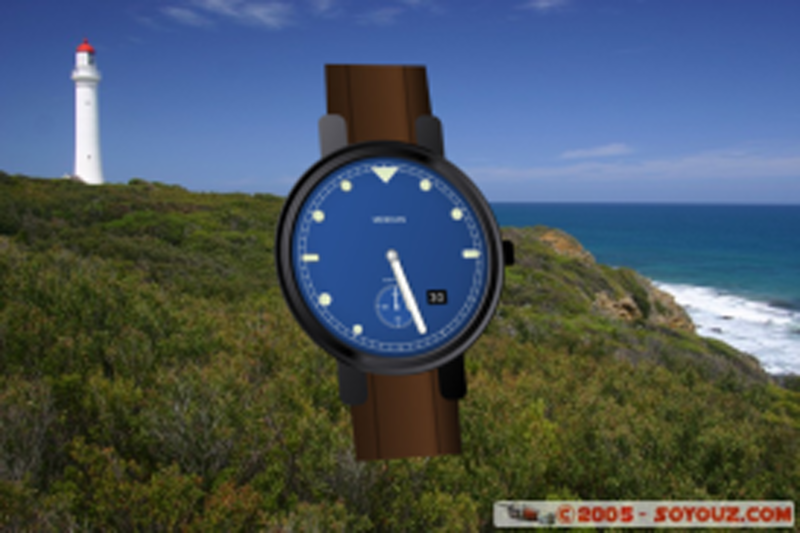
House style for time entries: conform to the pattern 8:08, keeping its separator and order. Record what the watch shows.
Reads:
5:27
